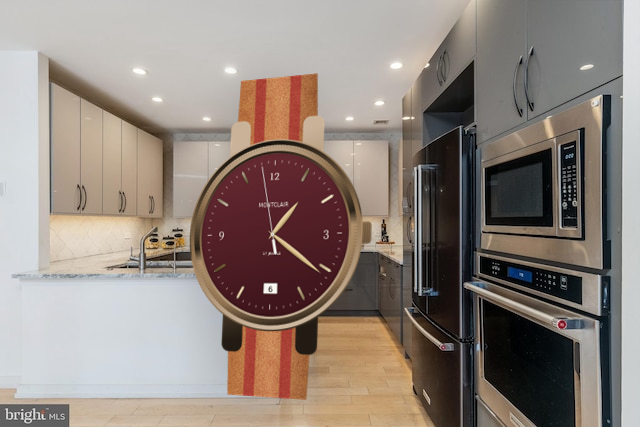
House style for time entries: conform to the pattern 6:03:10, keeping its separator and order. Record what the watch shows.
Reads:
1:20:58
